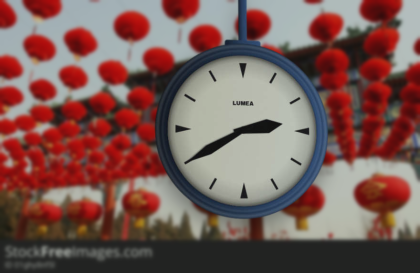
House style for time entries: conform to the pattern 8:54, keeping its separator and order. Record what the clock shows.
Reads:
2:40
